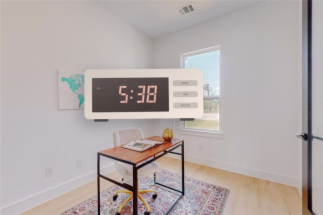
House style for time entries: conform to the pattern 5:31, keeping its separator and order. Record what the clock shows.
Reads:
5:38
